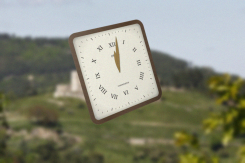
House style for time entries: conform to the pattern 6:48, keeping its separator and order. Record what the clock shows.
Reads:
12:02
